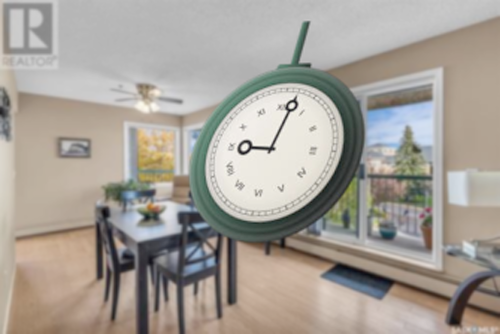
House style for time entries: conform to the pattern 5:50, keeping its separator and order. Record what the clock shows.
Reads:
9:02
